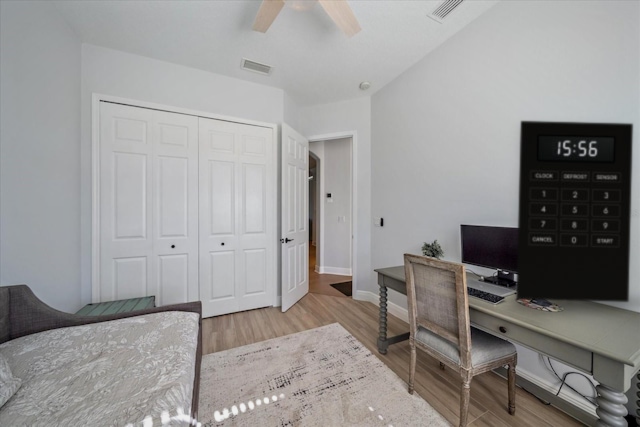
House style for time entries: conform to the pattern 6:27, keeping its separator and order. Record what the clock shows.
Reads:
15:56
